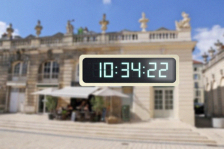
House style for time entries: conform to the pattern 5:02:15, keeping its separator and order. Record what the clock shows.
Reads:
10:34:22
